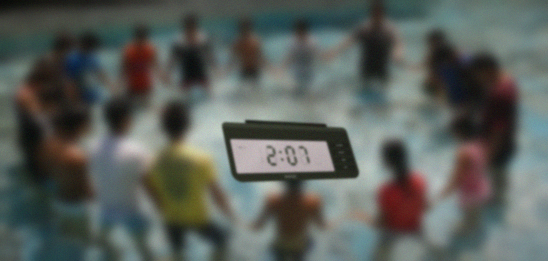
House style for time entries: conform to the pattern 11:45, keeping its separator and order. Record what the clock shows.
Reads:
2:07
